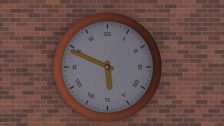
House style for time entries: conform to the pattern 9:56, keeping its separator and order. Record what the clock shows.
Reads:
5:49
